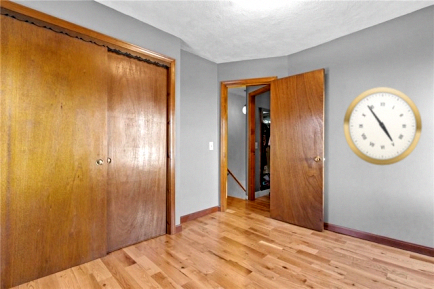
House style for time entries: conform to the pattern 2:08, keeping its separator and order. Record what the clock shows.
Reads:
4:54
